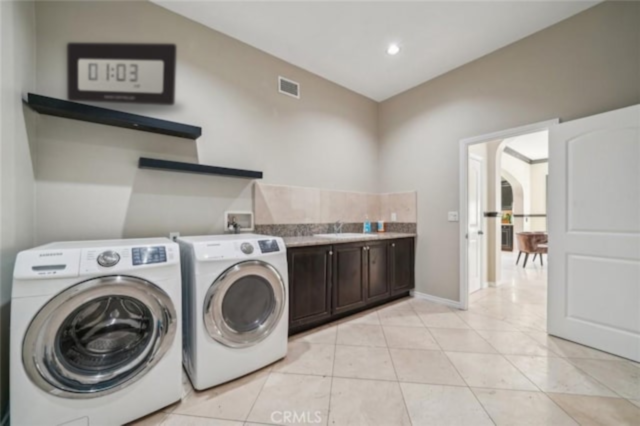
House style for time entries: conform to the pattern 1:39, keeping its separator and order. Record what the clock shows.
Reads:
1:03
